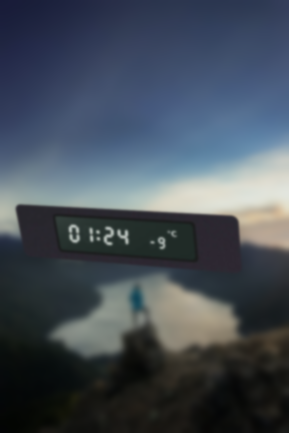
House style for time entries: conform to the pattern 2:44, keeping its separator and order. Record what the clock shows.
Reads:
1:24
